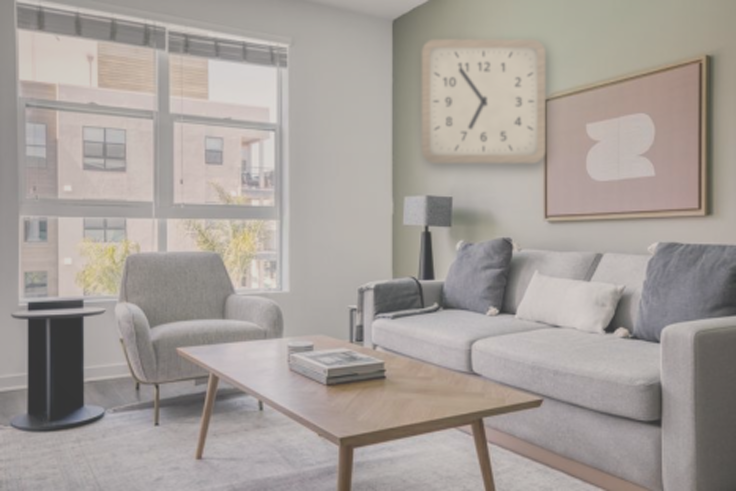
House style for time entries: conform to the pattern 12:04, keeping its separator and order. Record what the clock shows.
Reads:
6:54
